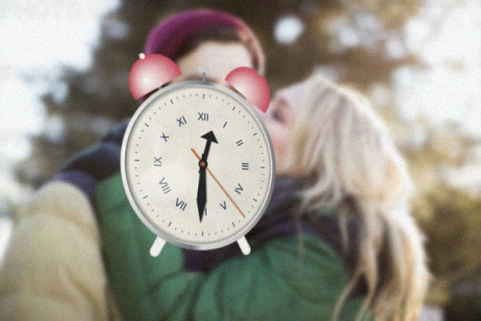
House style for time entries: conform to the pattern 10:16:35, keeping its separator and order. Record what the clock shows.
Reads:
12:30:23
